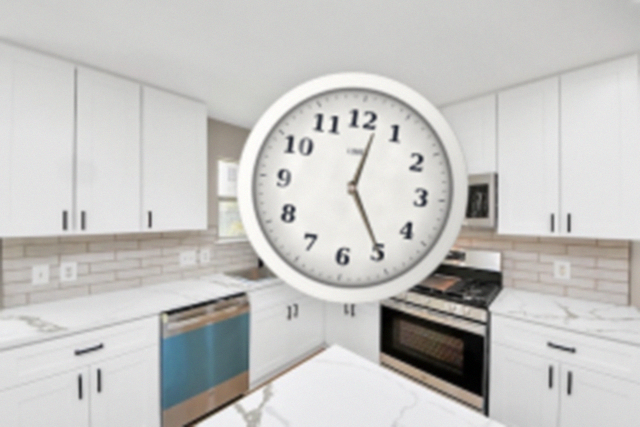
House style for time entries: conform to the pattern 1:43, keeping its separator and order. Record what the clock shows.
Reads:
12:25
